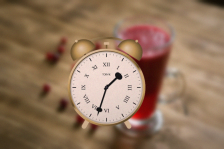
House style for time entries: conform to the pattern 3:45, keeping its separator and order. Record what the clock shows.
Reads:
1:33
